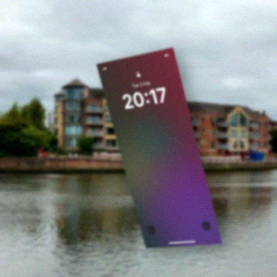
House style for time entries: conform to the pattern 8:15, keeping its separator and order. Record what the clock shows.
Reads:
20:17
